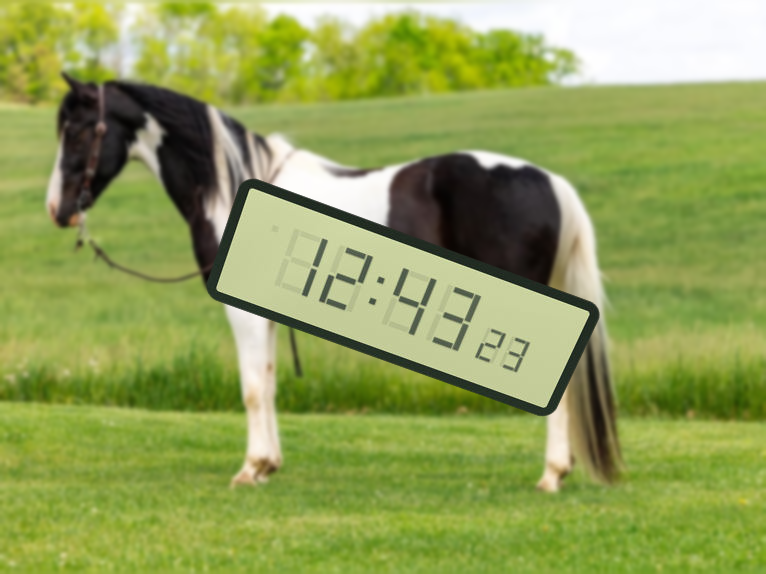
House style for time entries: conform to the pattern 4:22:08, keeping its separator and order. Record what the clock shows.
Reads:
12:43:23
